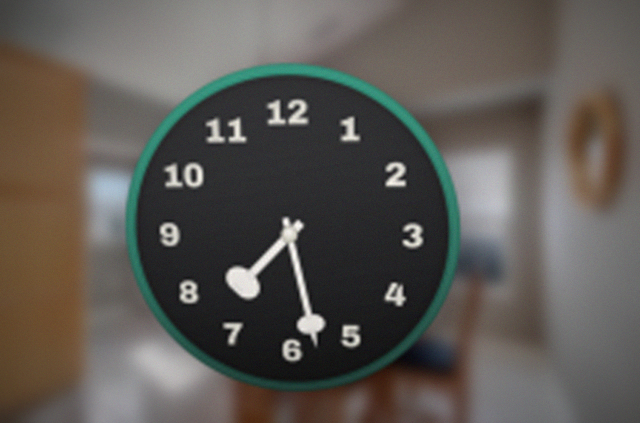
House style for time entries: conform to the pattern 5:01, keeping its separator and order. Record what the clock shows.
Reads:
7:28
